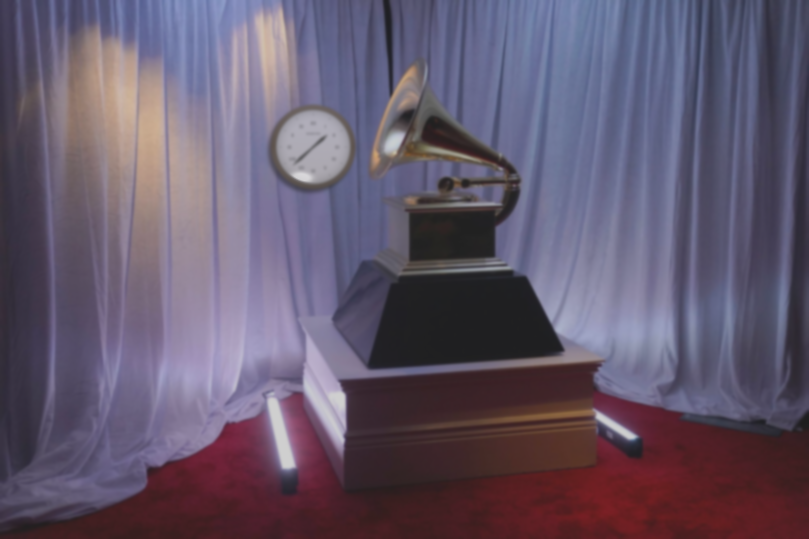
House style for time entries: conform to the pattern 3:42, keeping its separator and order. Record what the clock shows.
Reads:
1:38
